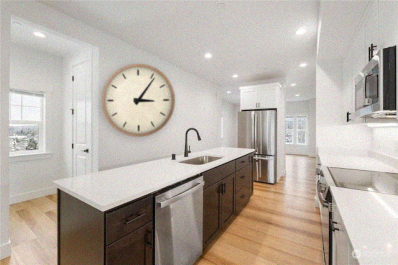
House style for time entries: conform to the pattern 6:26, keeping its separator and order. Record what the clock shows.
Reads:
3:06
